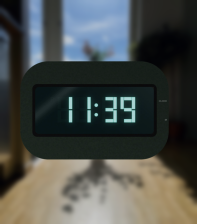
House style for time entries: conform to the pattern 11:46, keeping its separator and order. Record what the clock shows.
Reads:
11:39
